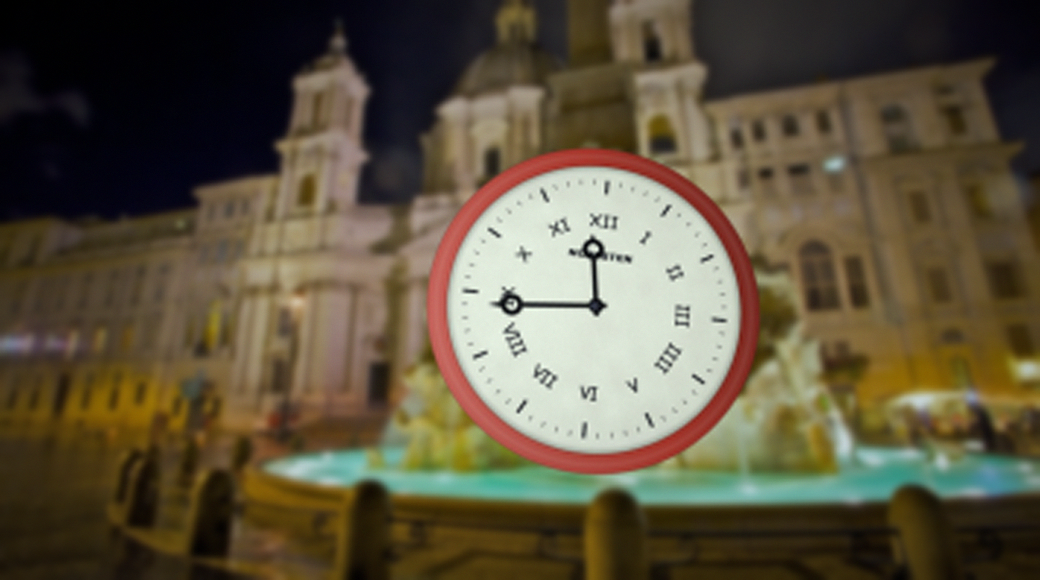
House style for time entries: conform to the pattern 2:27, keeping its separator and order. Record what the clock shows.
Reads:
11:44
